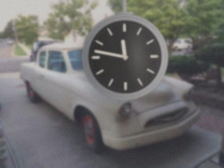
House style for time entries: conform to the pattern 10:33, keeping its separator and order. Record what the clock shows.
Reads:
11:47
